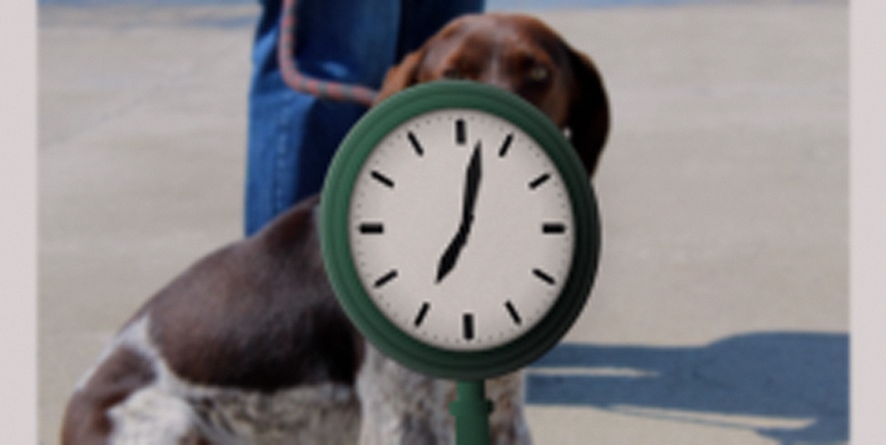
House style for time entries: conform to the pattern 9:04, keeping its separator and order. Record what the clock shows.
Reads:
7:02
